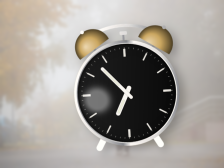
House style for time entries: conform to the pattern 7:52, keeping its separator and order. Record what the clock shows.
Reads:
6:53
